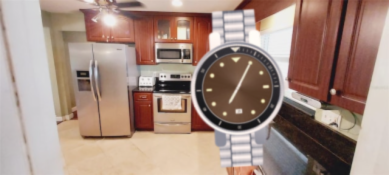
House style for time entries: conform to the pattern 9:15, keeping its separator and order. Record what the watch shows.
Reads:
7:05
